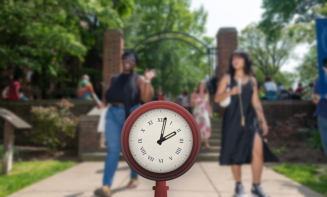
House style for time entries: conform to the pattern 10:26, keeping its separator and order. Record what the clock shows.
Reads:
2:02
